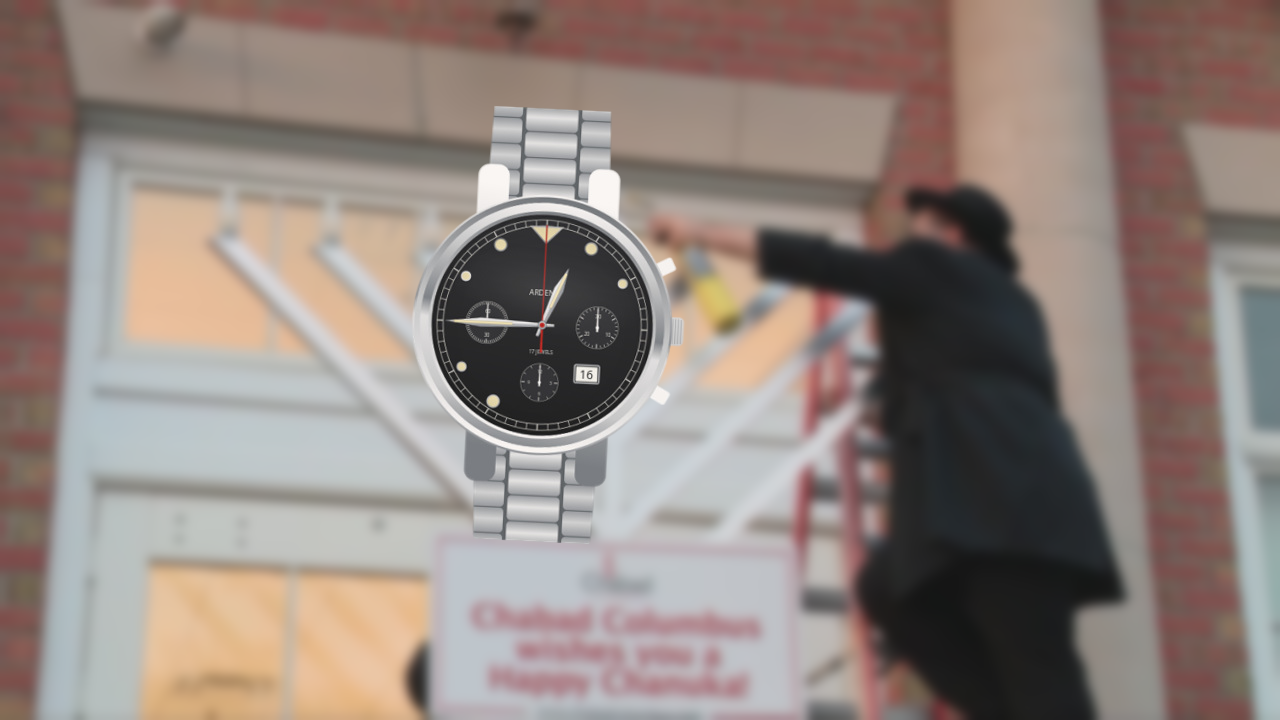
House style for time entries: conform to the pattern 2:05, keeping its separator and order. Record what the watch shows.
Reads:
12:45
